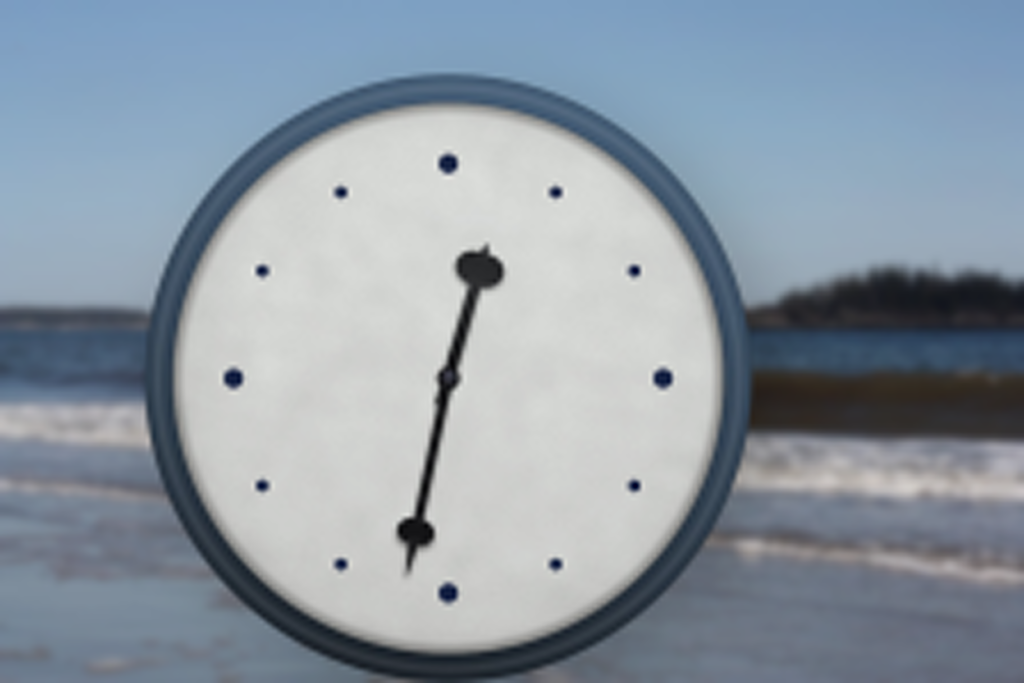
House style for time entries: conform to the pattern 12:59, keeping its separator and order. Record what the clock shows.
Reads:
12:32
